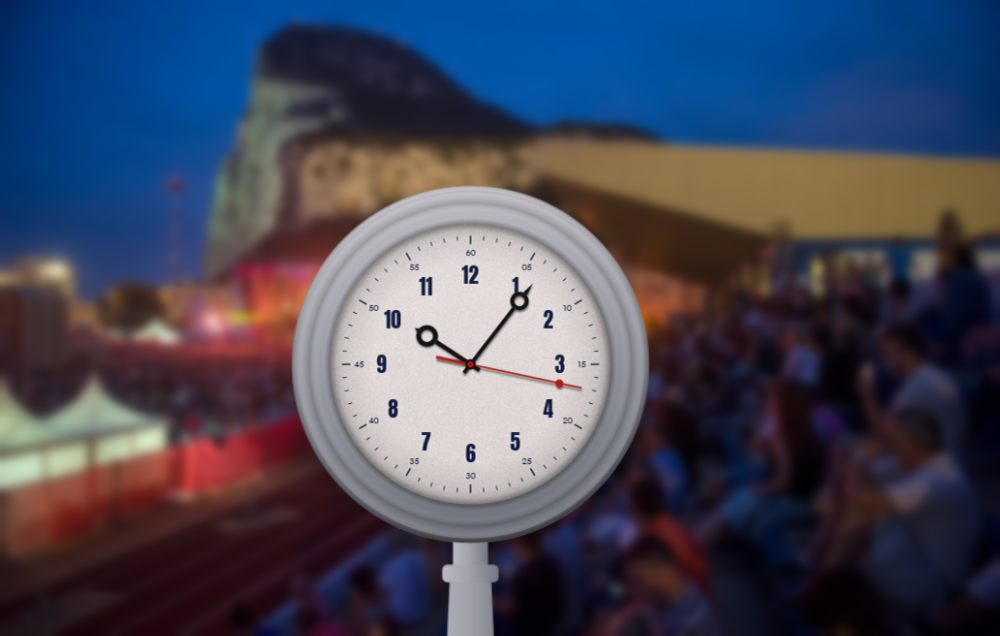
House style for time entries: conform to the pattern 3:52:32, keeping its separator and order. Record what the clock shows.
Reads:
10:06:17
